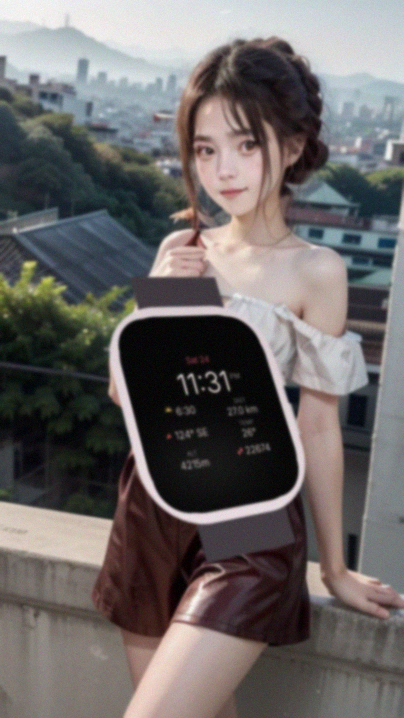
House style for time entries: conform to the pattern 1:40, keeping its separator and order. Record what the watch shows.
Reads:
11:31
